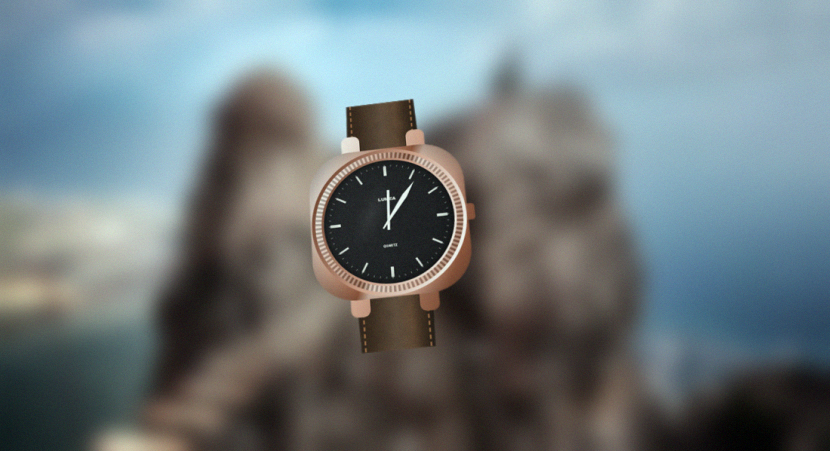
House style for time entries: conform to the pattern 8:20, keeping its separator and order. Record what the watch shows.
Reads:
12:06
